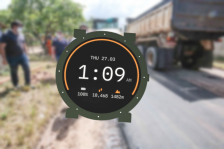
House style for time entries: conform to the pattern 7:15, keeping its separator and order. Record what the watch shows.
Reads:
1:09
